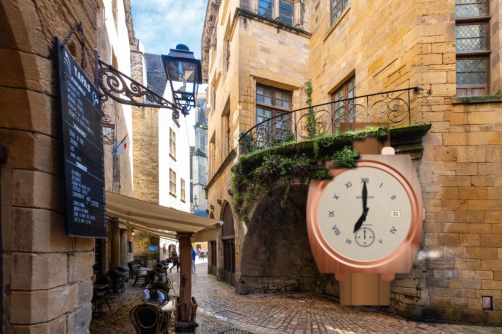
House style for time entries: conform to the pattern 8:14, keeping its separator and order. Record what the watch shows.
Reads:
7:00
